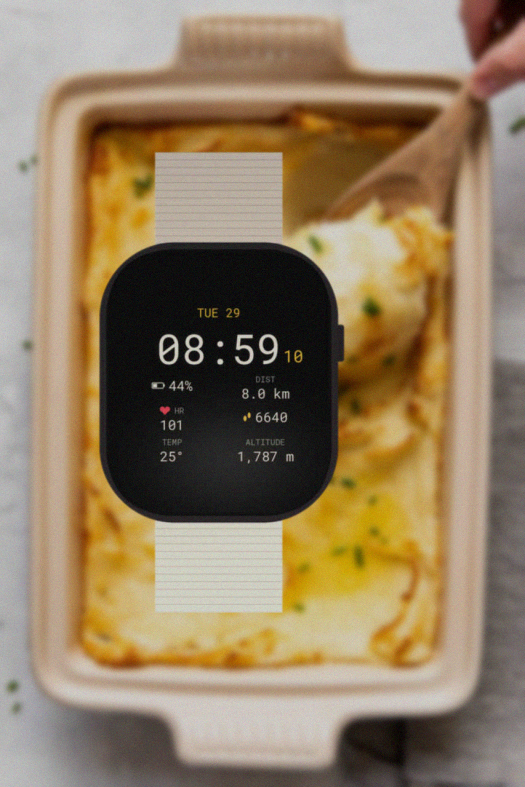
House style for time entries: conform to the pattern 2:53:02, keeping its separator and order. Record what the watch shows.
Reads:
8:59:10
